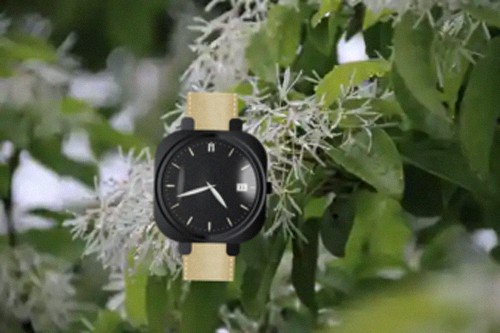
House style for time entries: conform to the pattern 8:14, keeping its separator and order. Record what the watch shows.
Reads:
4:42
